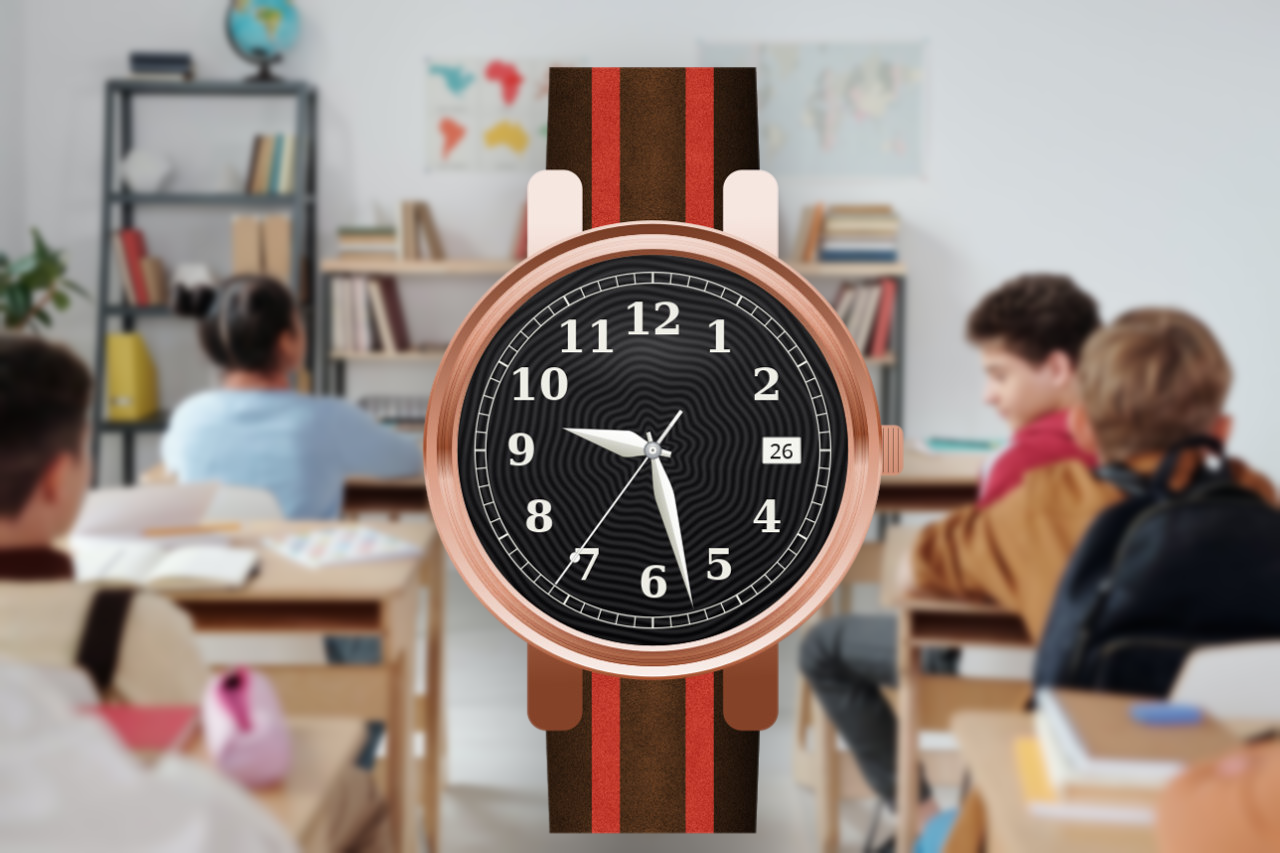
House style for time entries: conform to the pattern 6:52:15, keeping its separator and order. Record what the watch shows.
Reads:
9:27:36
